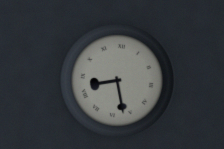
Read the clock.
8:27
